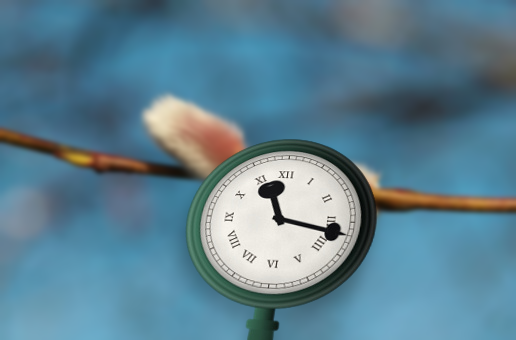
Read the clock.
11:17
